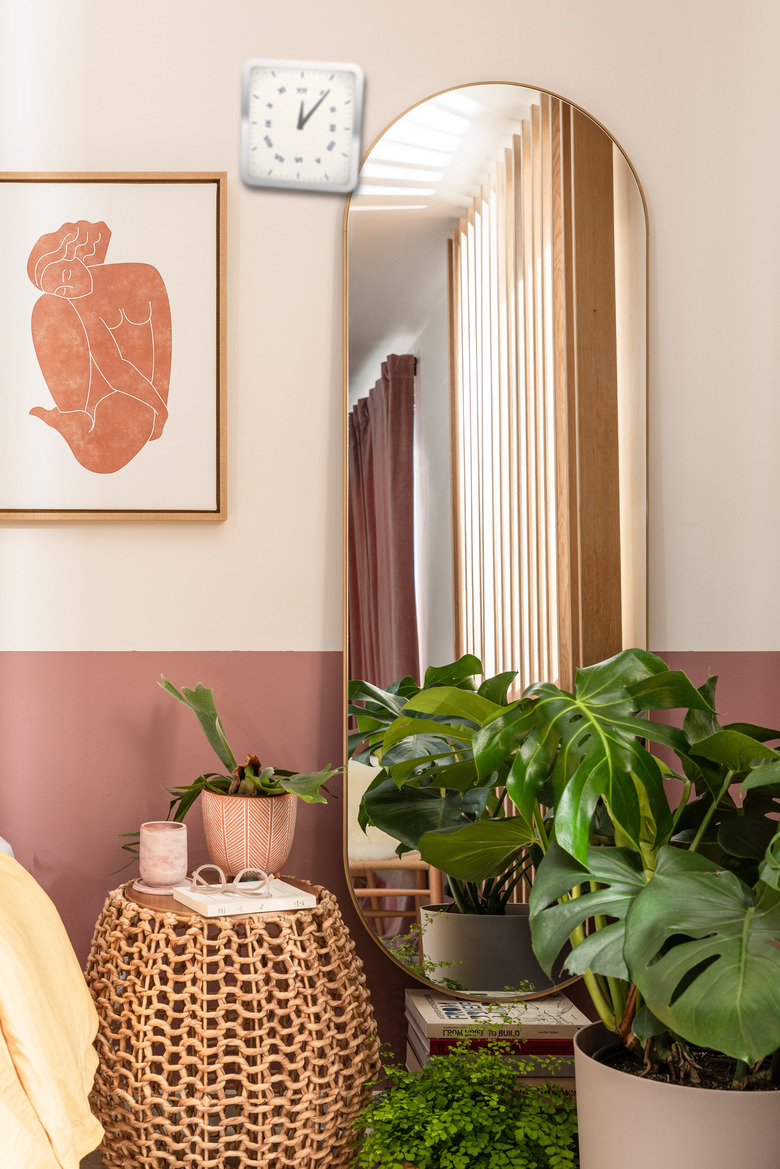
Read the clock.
12:06
